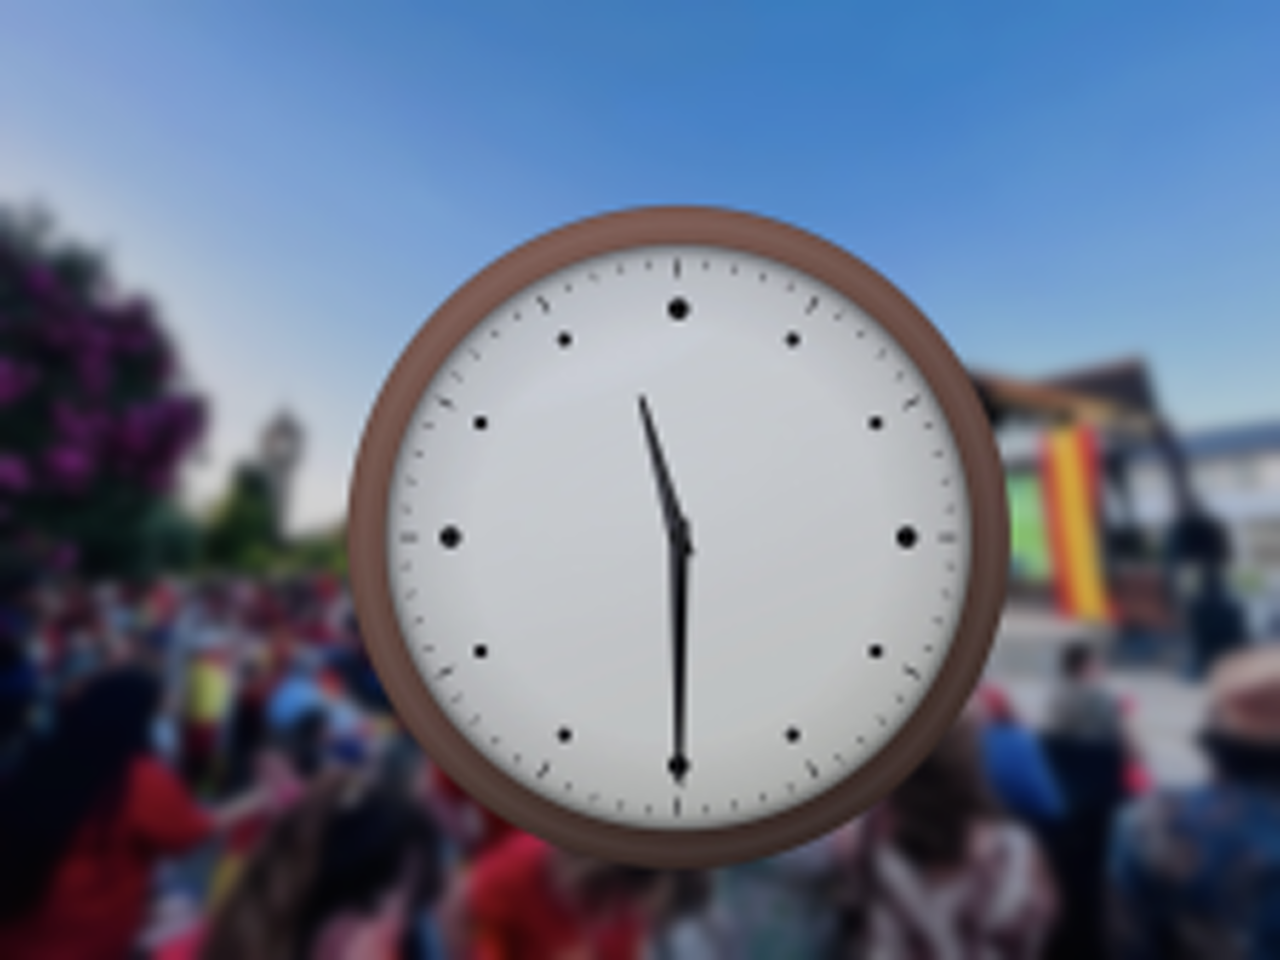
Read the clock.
11:30
